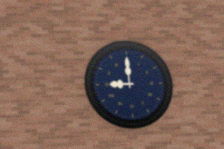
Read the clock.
9:00
